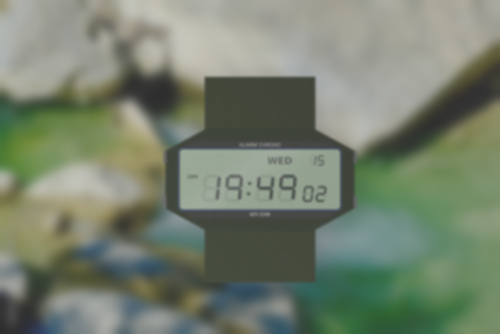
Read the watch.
19:49:02
